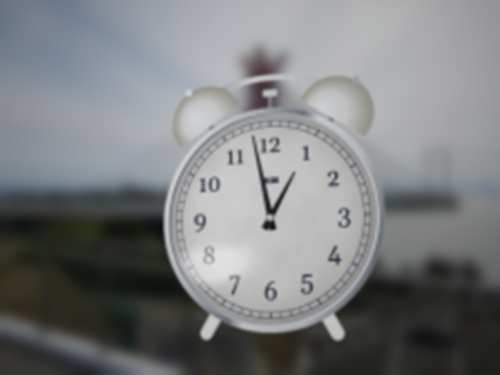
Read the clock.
12:58
